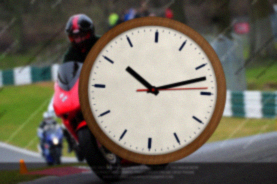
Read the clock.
10:12:14
